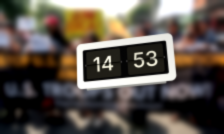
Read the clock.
14:53
